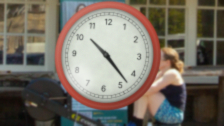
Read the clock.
10:23
